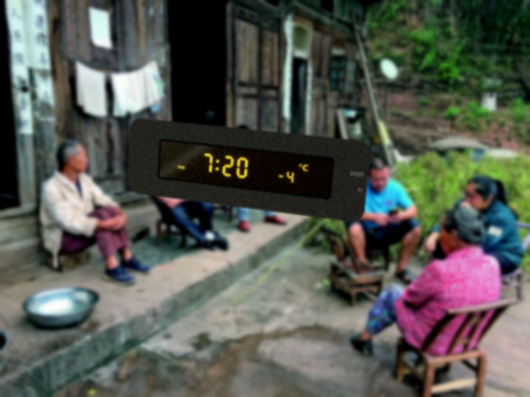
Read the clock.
7:20
